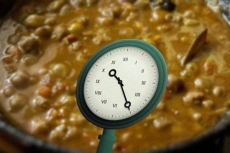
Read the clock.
10:25
